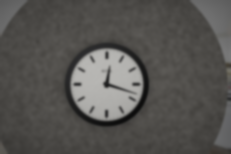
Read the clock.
12:18
